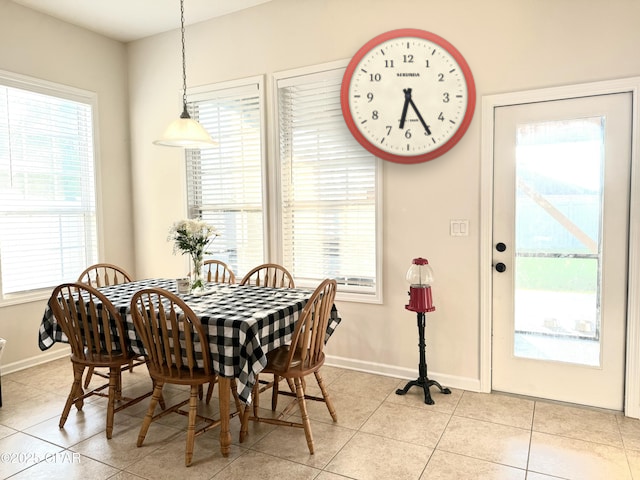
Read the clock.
6:25
